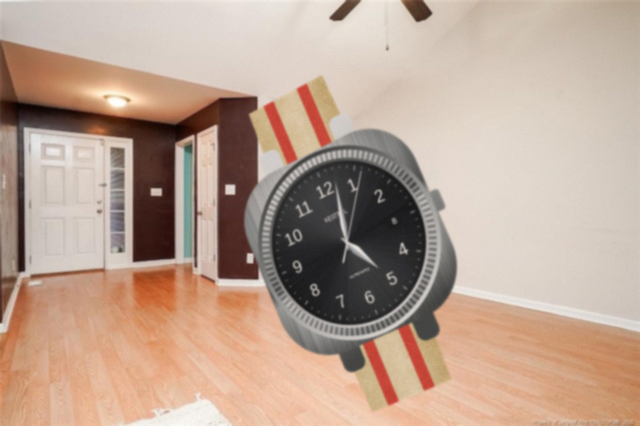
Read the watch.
5:02:06
